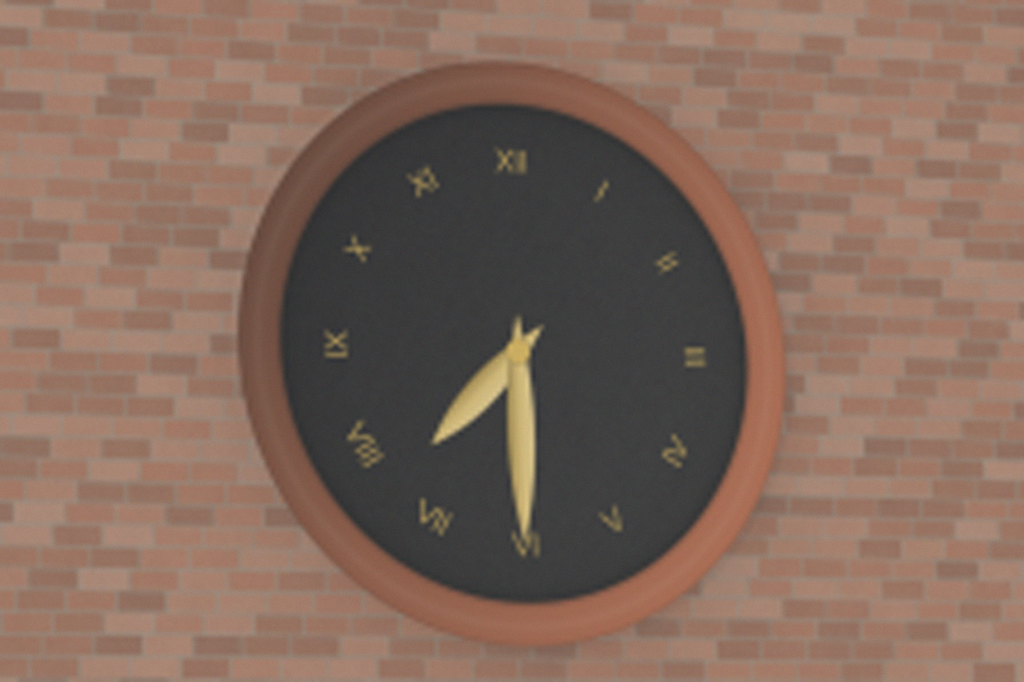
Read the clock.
7:30
